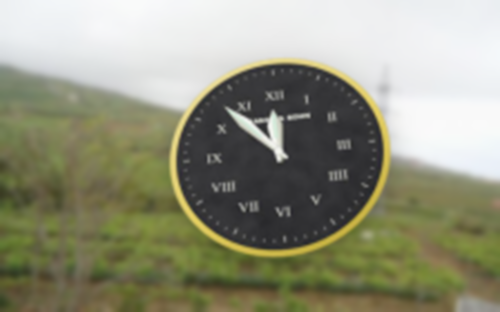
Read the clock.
11:53
